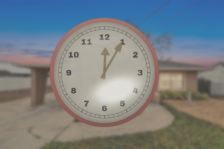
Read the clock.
12:05
